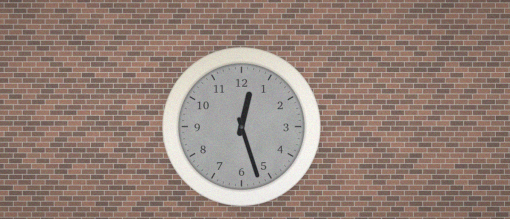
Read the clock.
12:27
